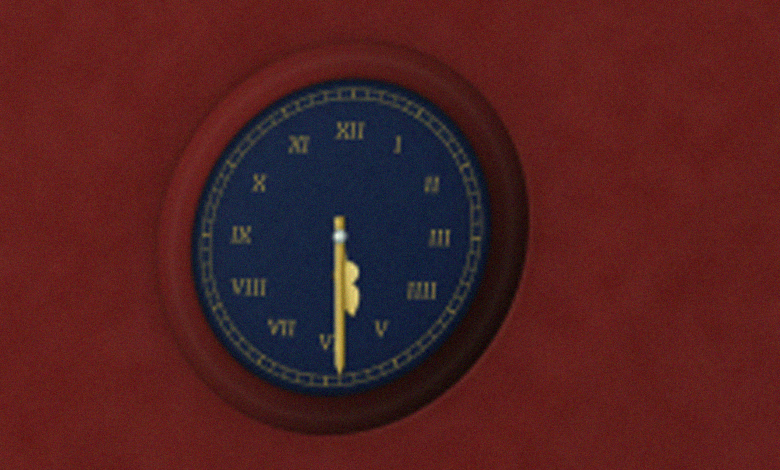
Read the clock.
5:29
